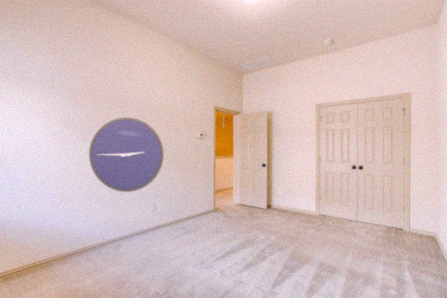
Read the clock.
2:45
